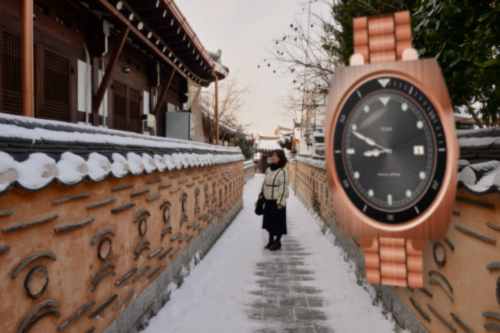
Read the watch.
8:49
